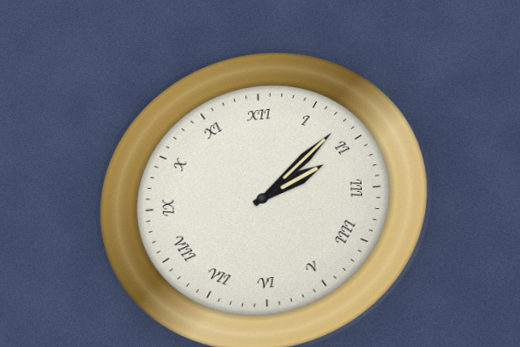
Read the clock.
2:08
